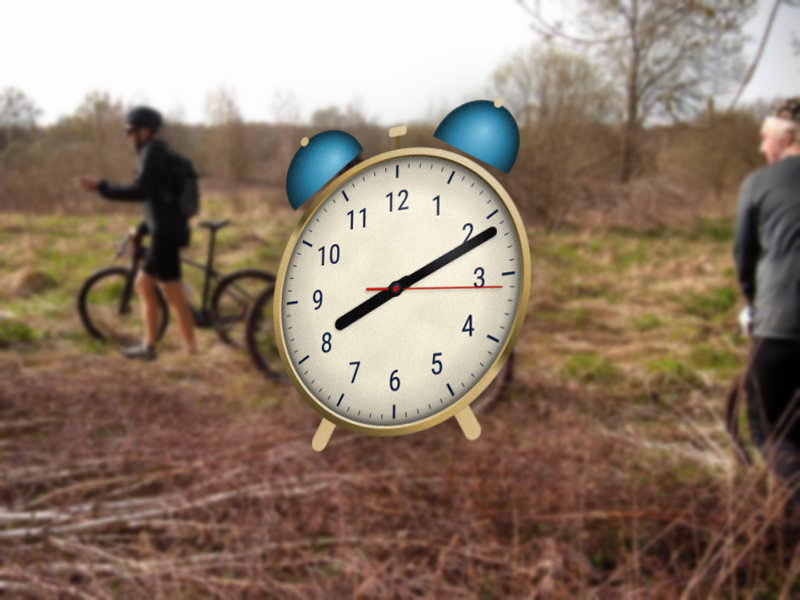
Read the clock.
8:11:16
